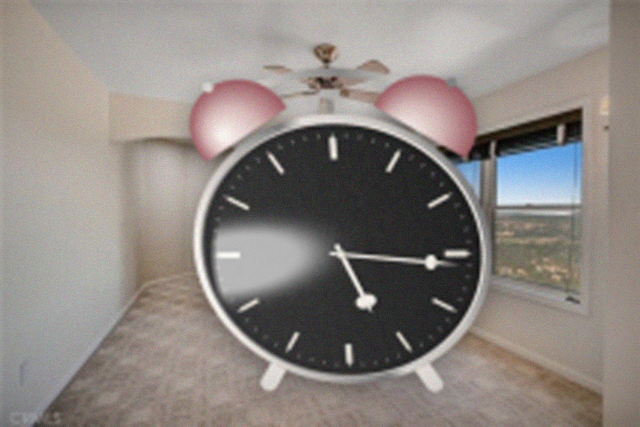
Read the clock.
5:16
